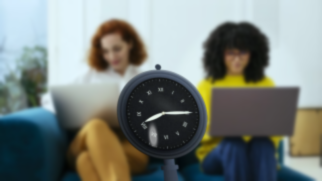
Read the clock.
8:15
